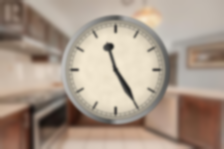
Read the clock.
11:25
